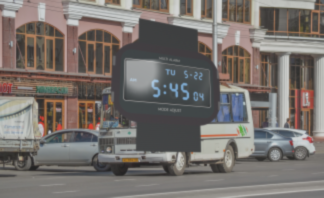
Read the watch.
5:45
